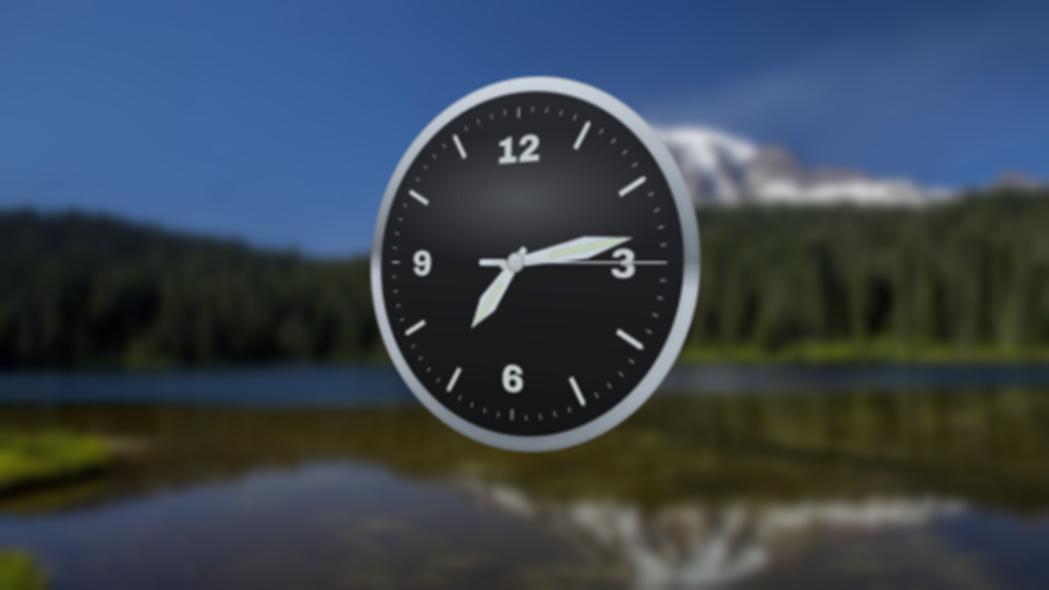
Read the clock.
7:13:15
